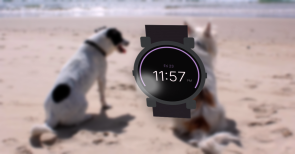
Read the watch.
11:57
